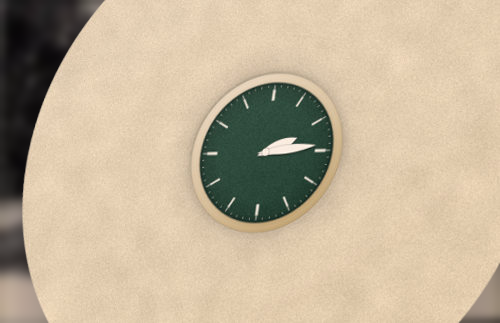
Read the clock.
2:14
